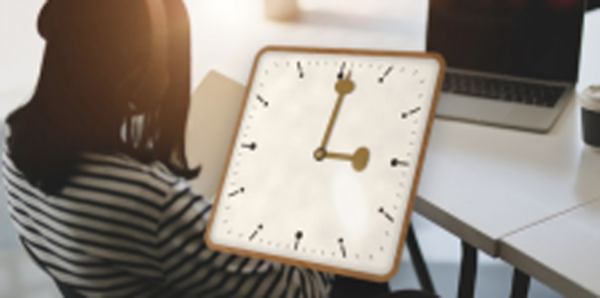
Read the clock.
3:01
